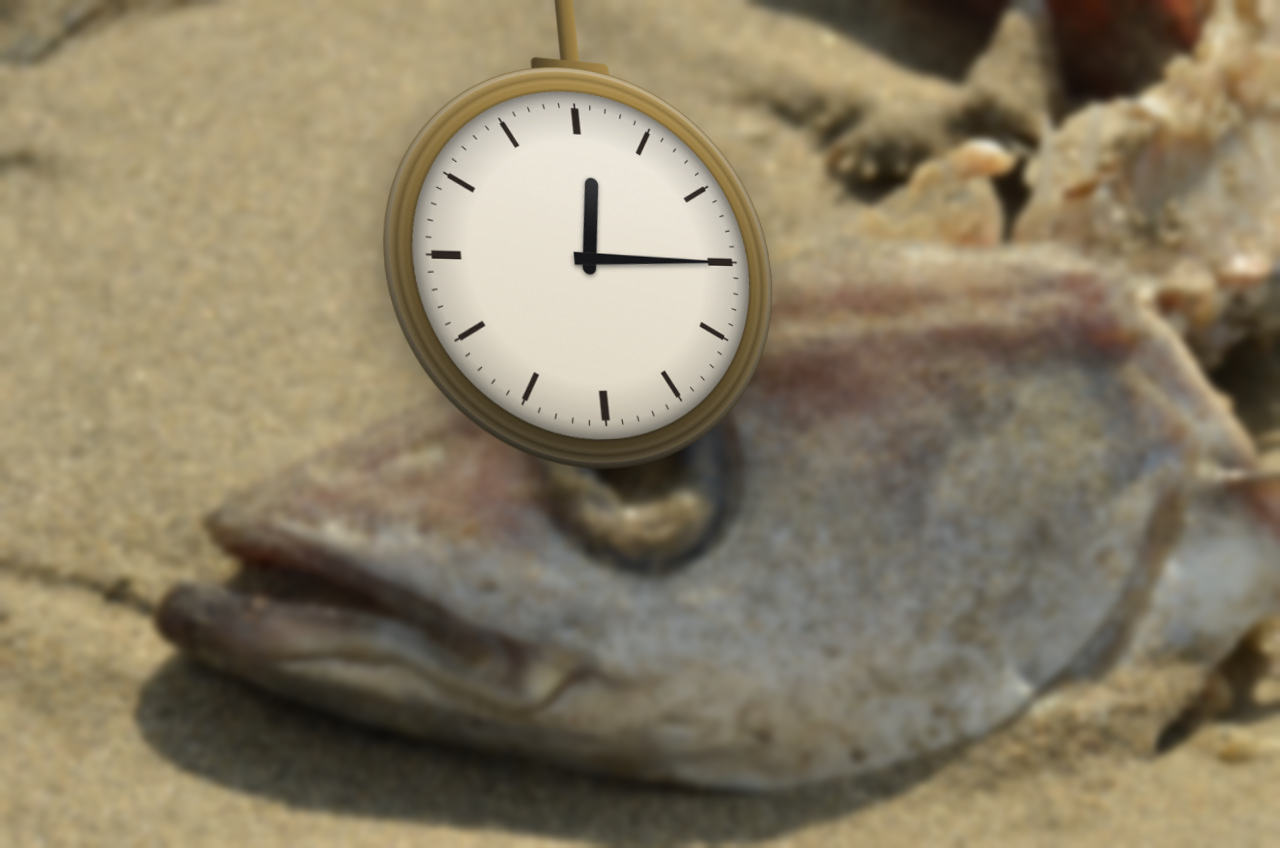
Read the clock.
12:15
